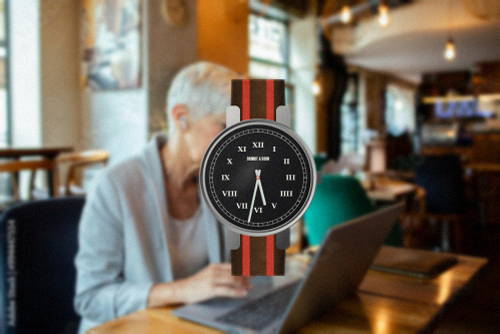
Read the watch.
5:32
